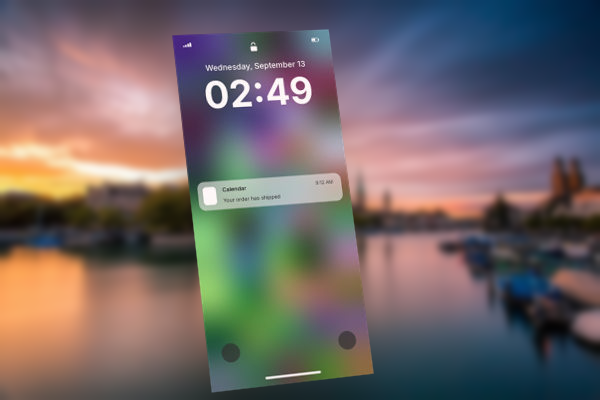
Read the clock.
2:49
